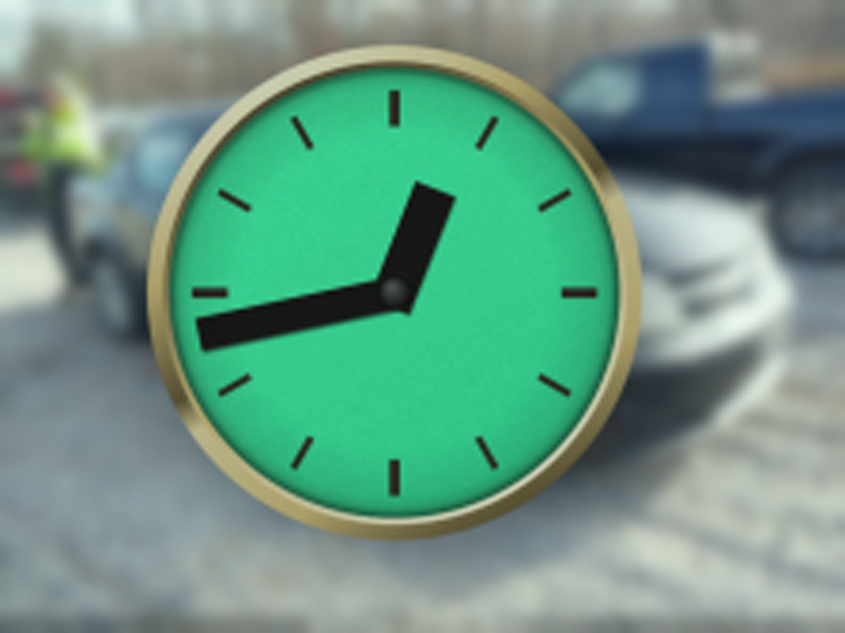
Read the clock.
12:43
